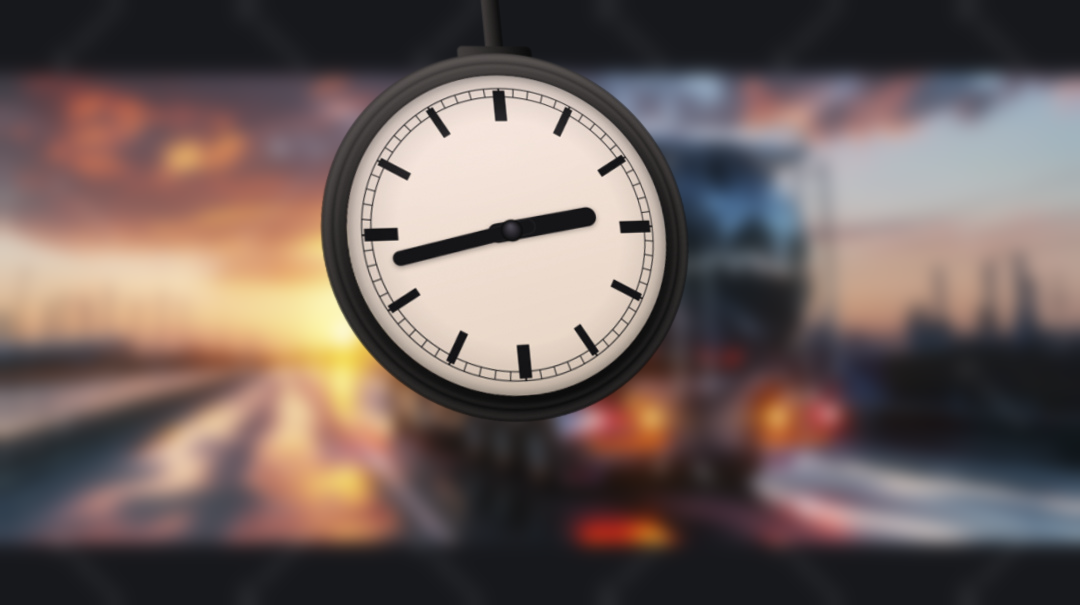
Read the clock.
2:43
